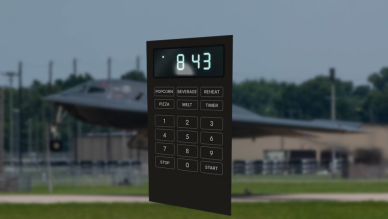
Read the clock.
8:43
